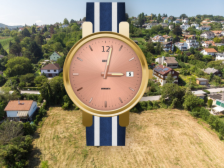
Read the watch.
3:02
